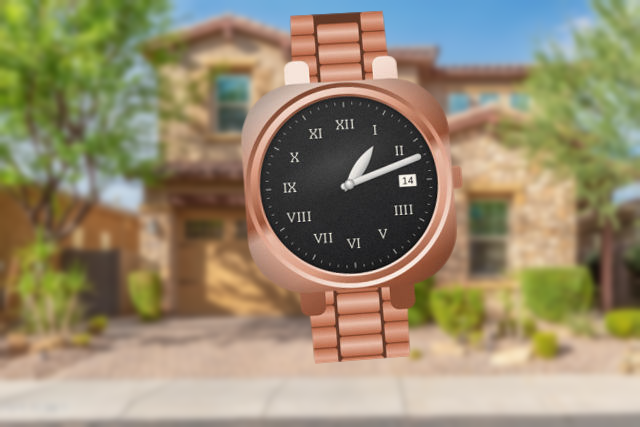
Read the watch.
1:12
